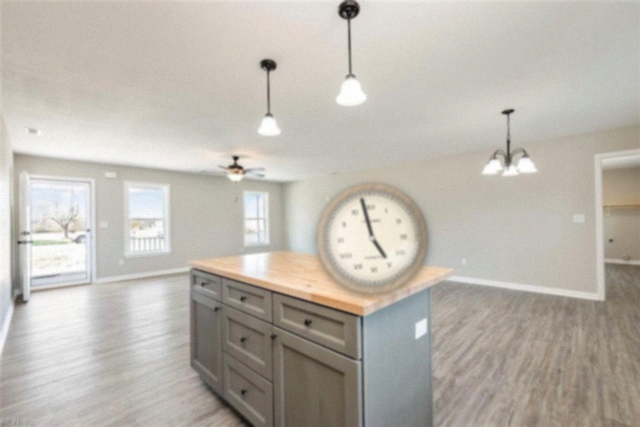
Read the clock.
4:58
